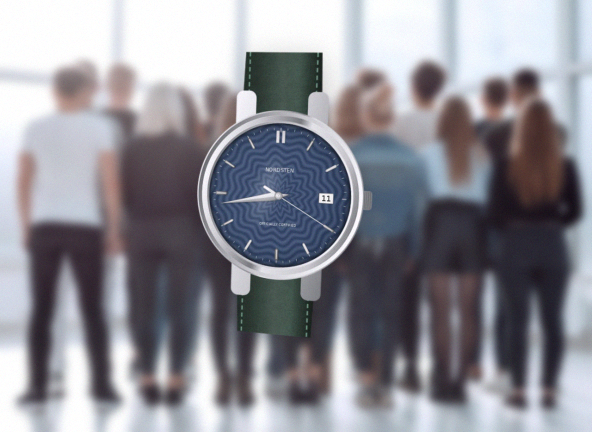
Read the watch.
8:43:20
